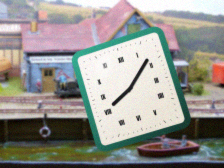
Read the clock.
8:08
